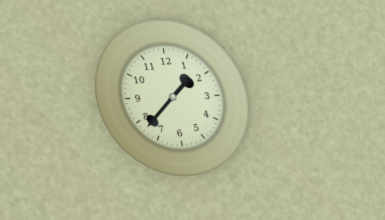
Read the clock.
1:38
